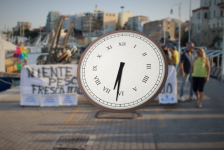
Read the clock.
6:31
